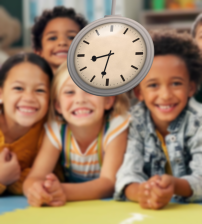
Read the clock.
8:32
